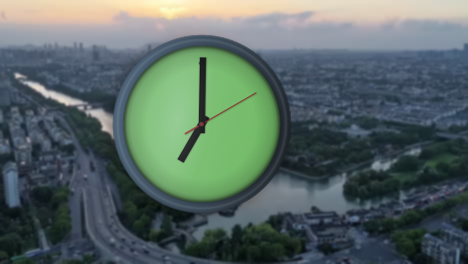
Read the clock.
7:00:10
